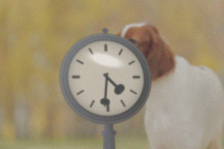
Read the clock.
4:31
